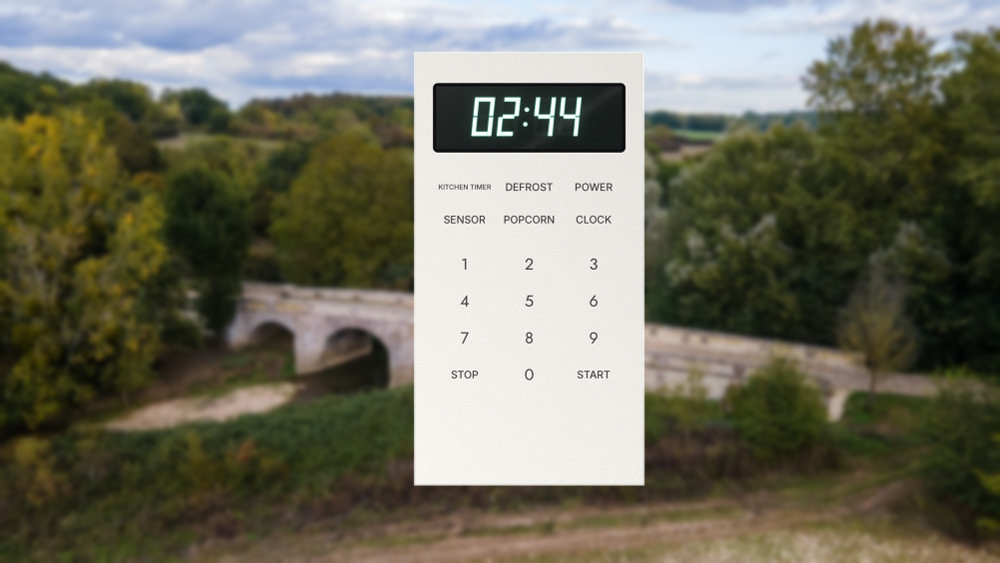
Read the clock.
2:44
